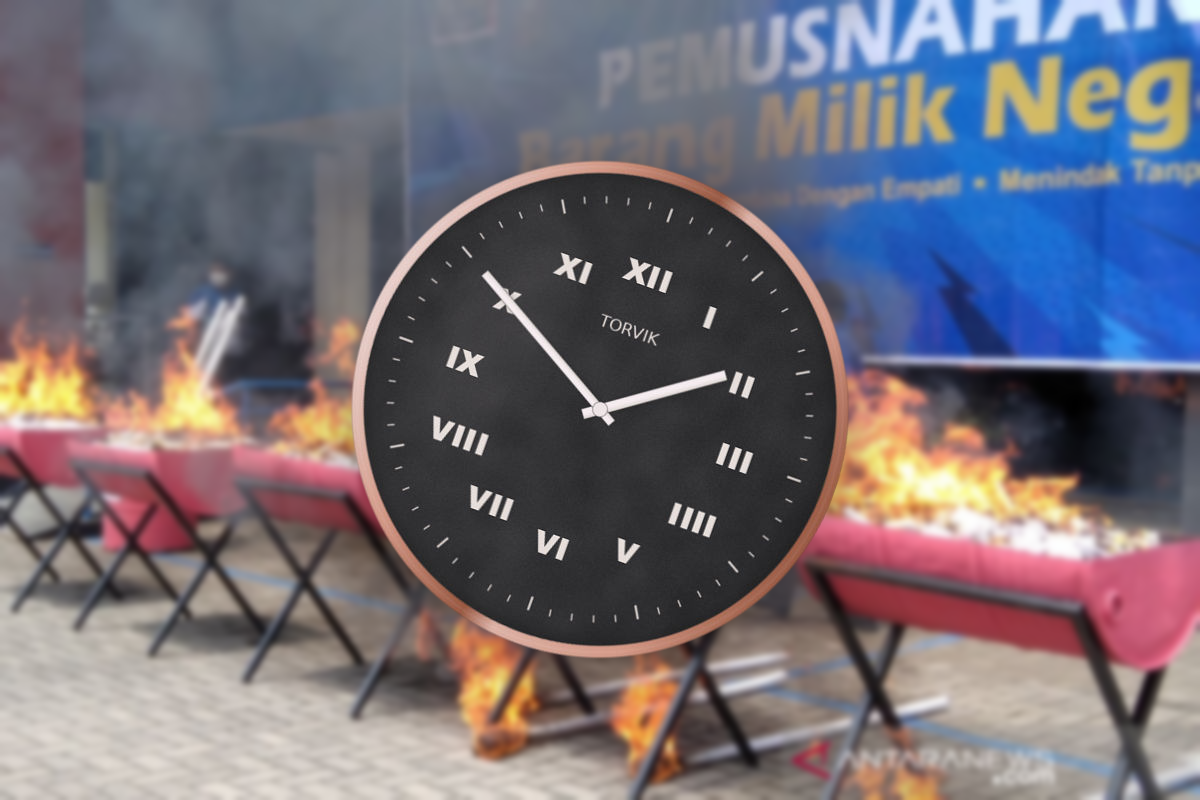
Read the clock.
1:50
